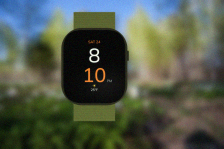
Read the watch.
8:10
